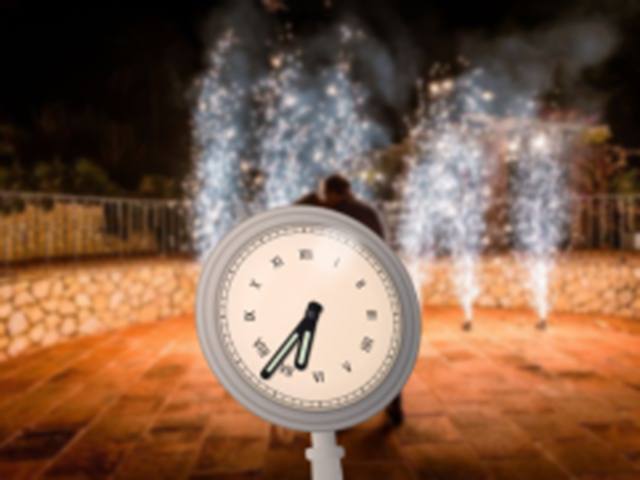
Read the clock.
6:37
